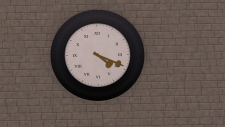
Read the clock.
4:19
